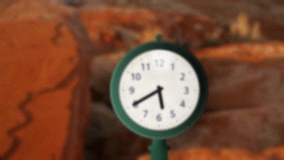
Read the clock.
5:40
